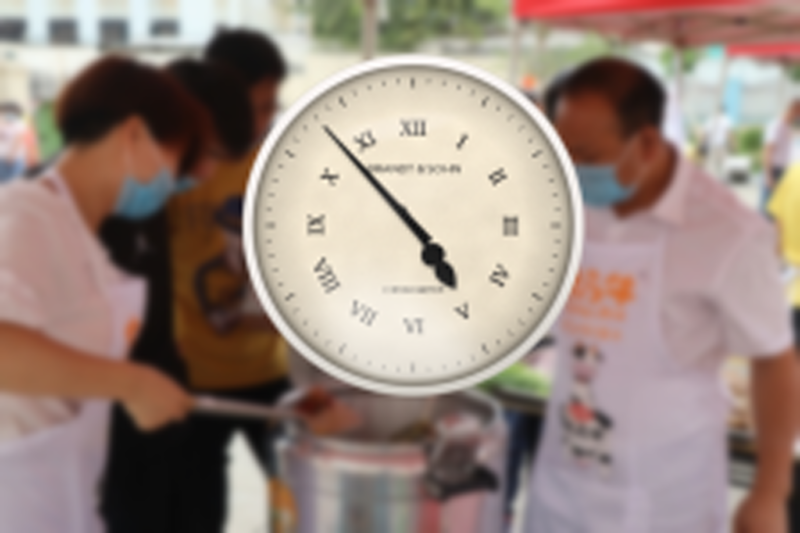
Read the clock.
4:53
